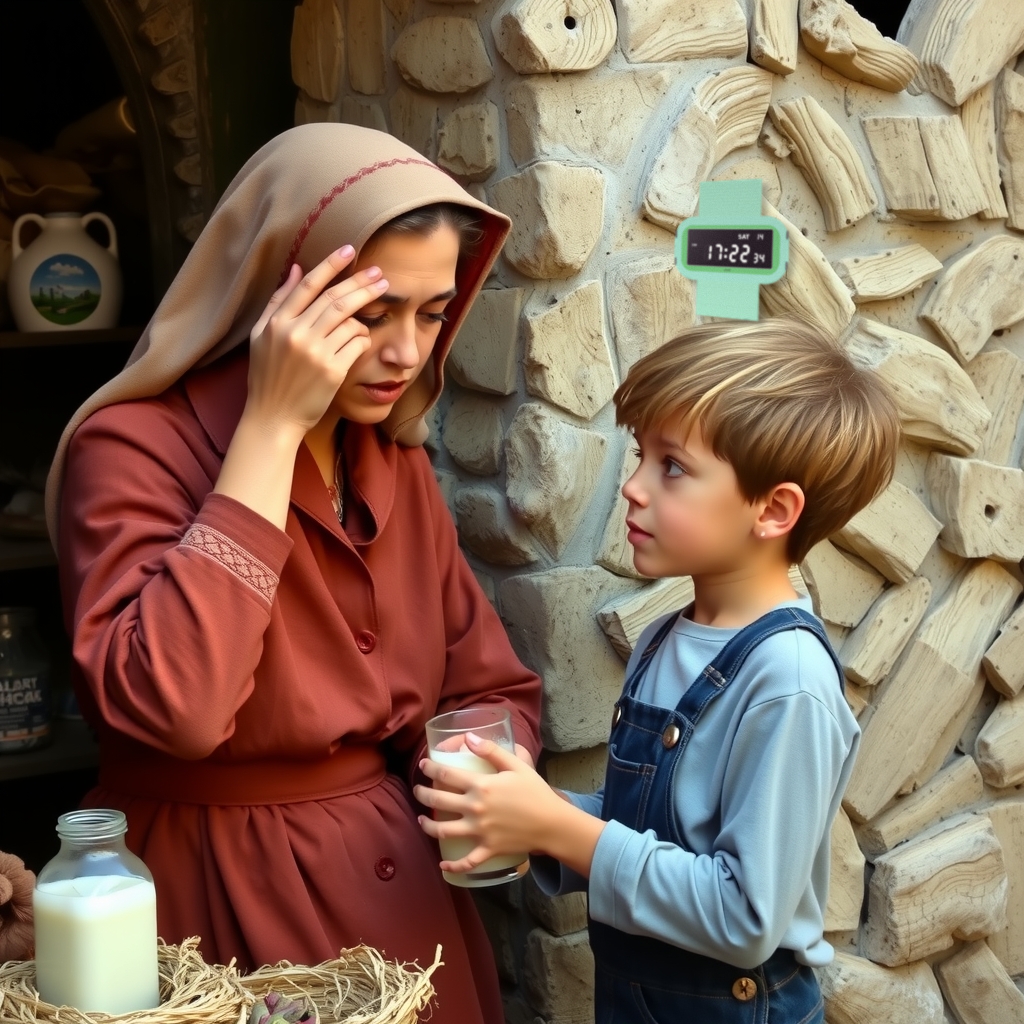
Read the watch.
17:22
